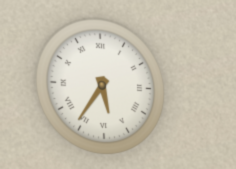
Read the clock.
5:36
